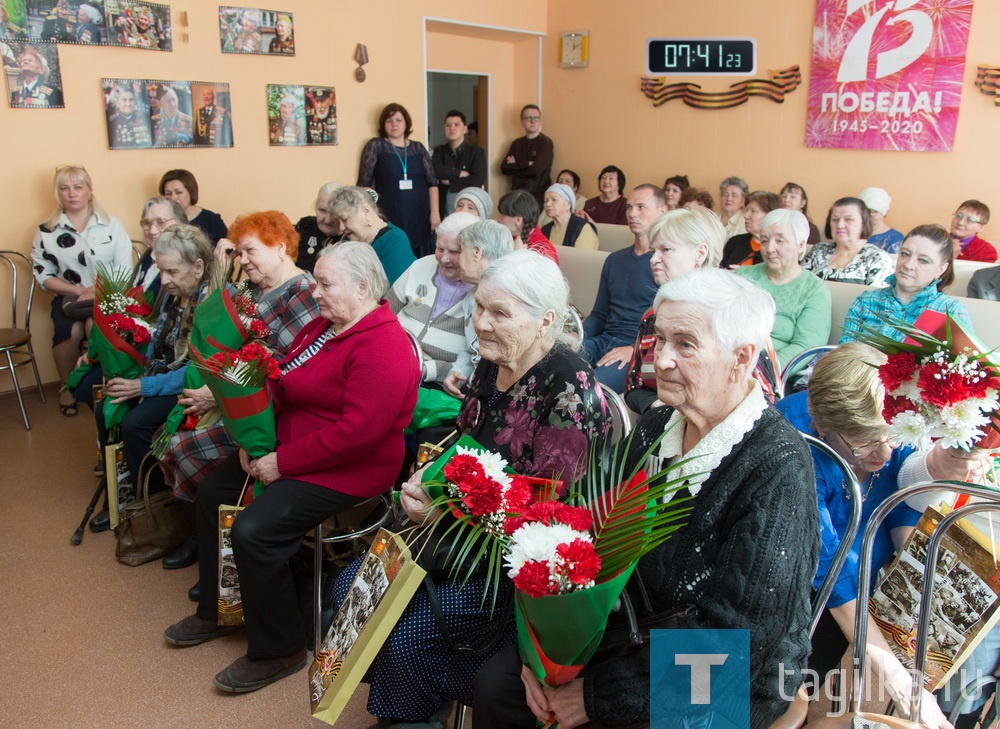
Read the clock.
7:41:23
